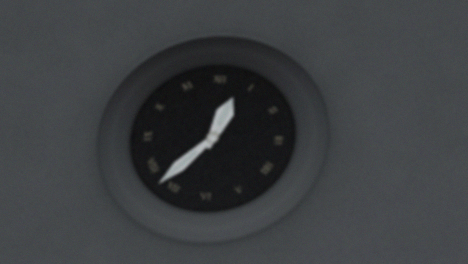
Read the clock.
12:37
